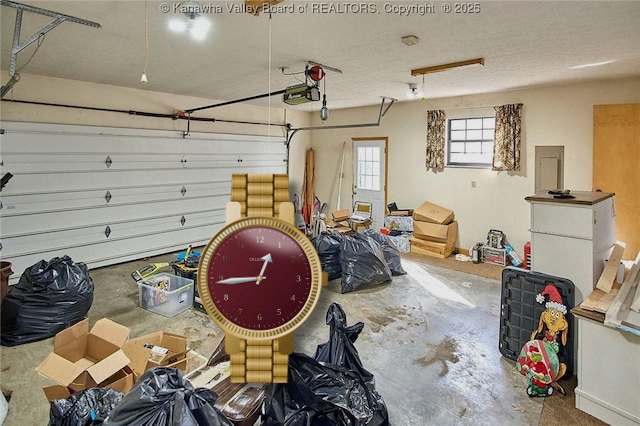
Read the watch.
12:44
